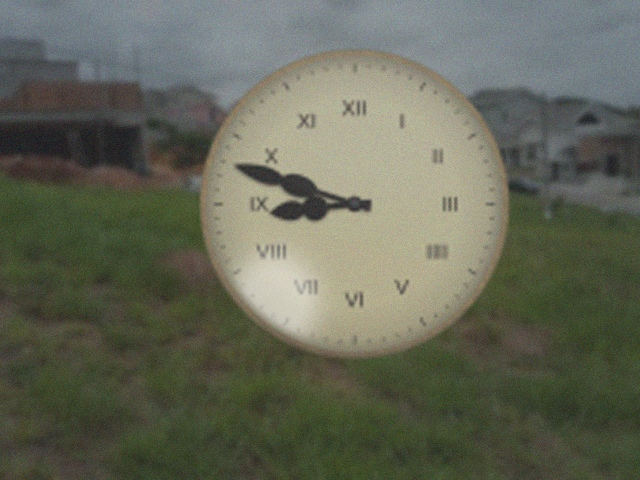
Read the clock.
8:48
